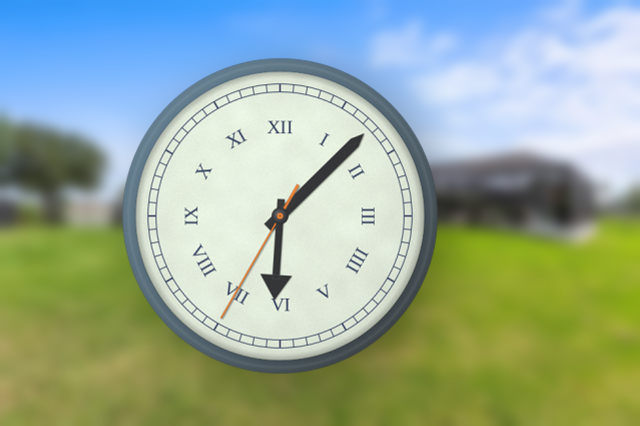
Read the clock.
6:07:35
